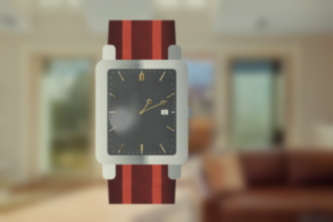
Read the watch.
1:11
